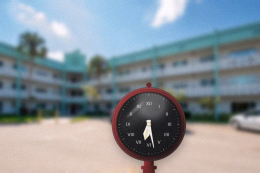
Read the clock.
6:28
